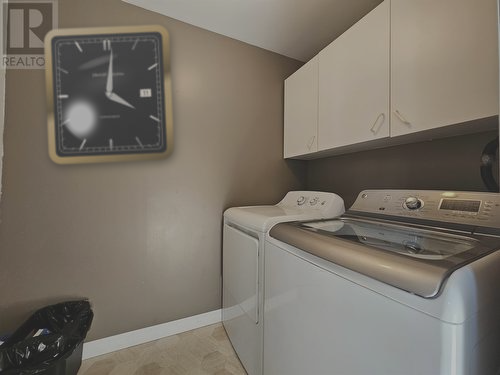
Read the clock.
4:01
